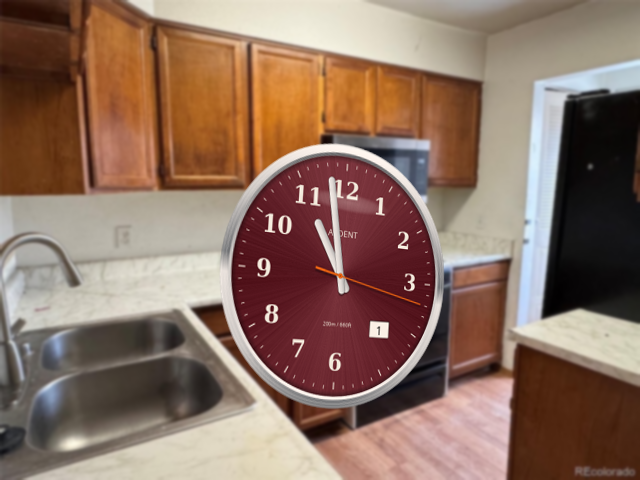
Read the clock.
10:58:17
